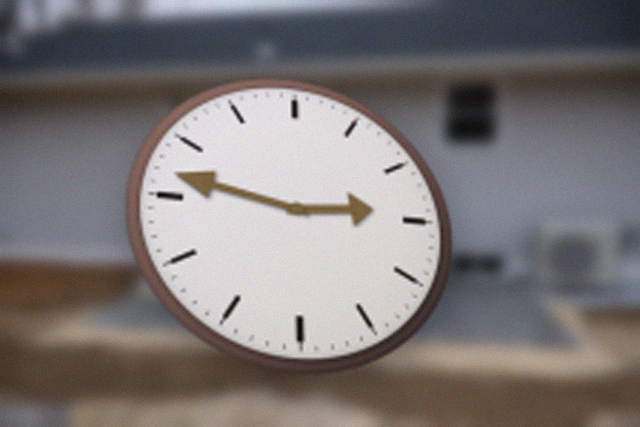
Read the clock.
2:47
